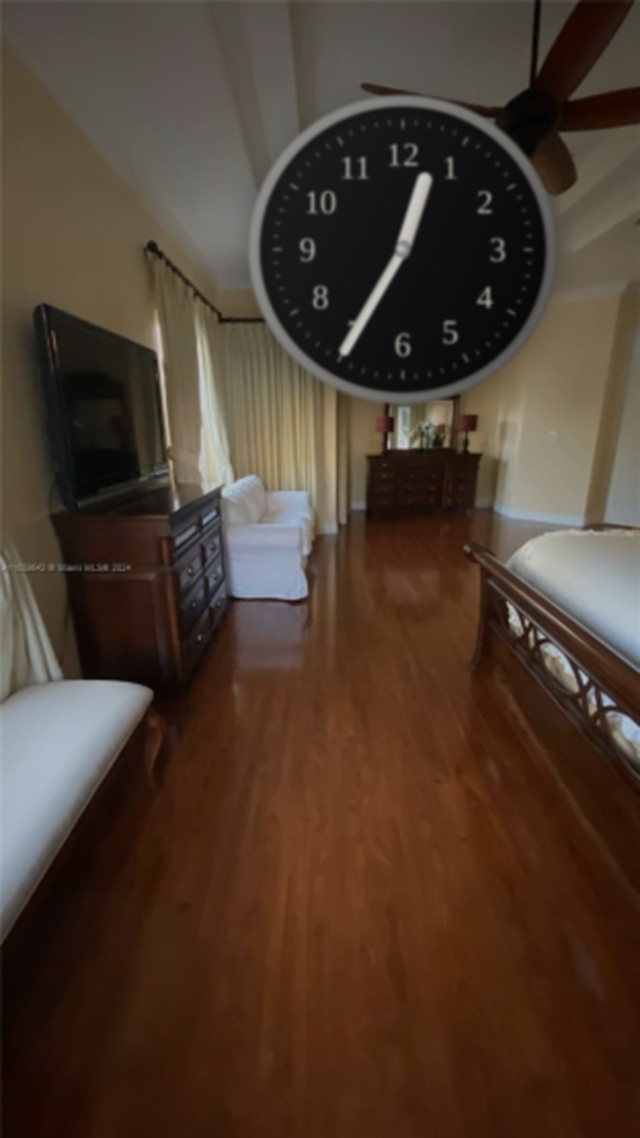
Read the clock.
12:35
